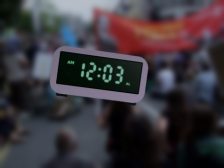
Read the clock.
12:03
